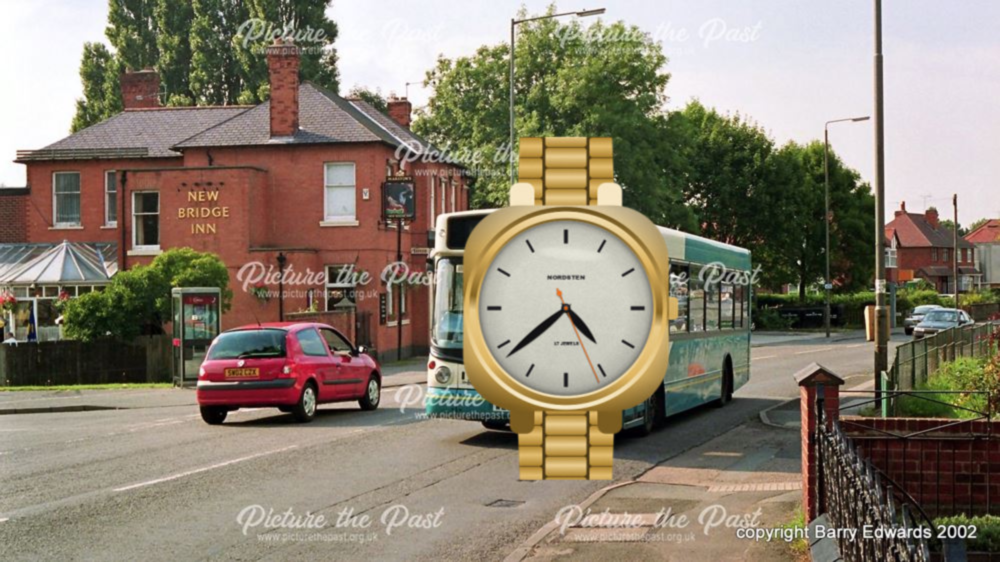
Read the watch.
4:38:26
